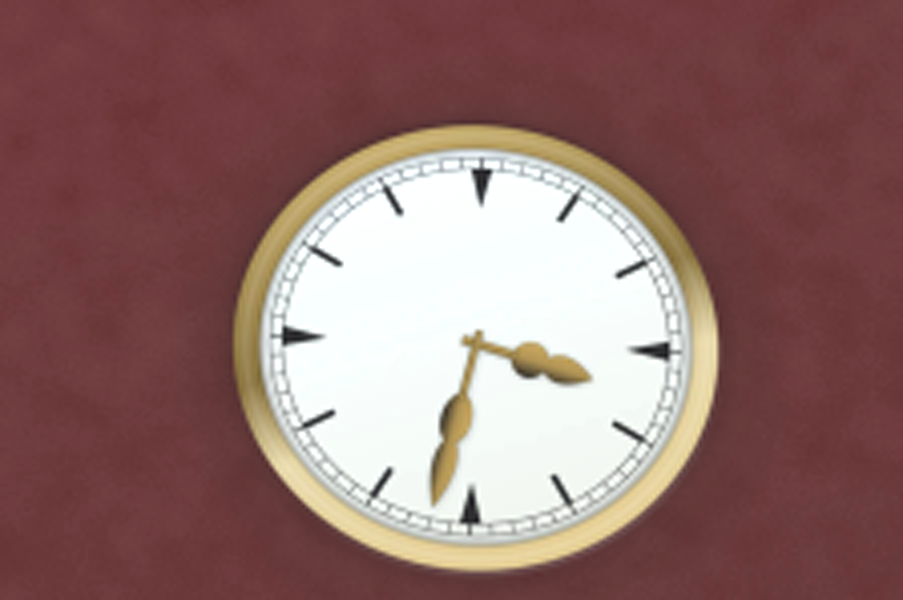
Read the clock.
3:32
